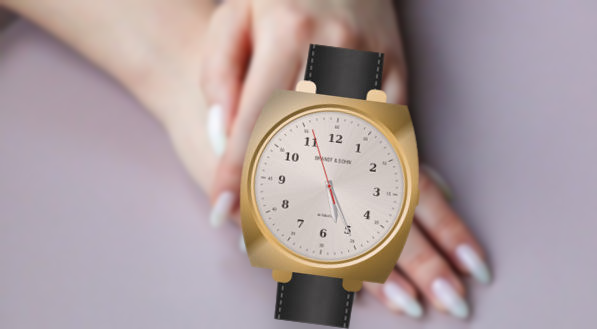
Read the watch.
5:24:56
